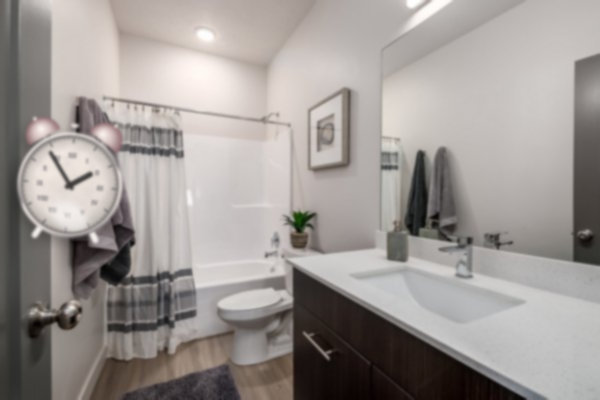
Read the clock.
1:54
